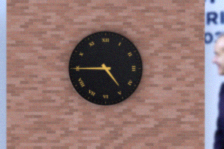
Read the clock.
4:45
